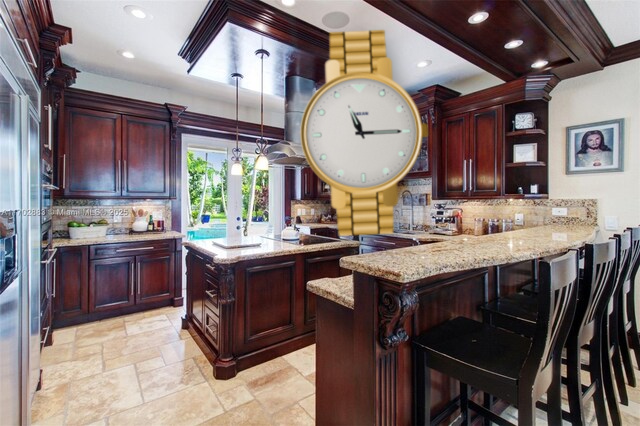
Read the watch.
11:15
